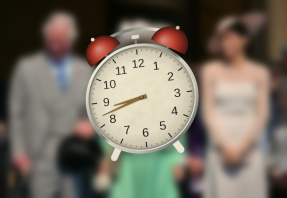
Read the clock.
8:42
